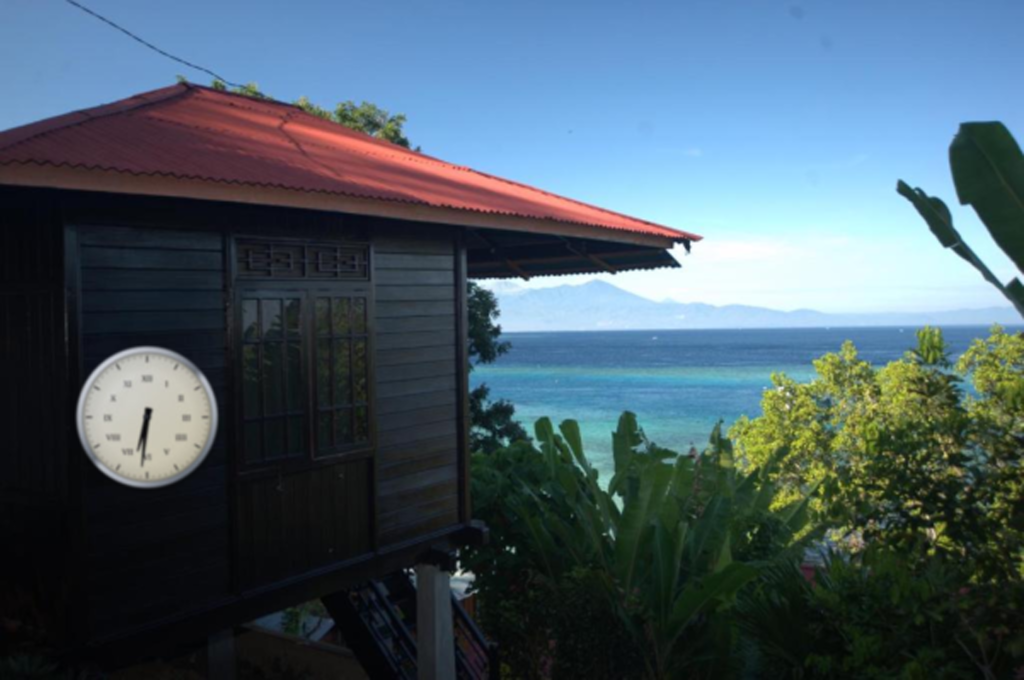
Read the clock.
6:31
